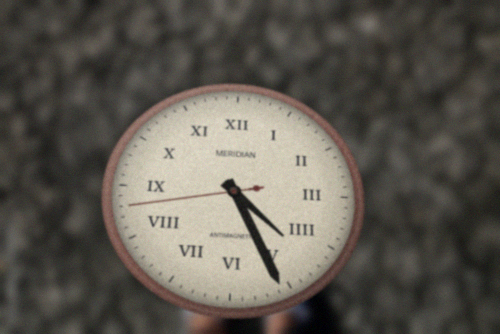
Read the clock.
4:25:43
